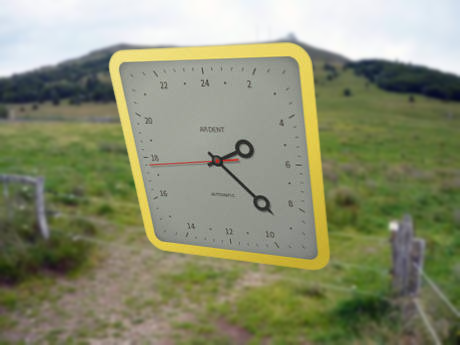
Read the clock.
4:22:44
